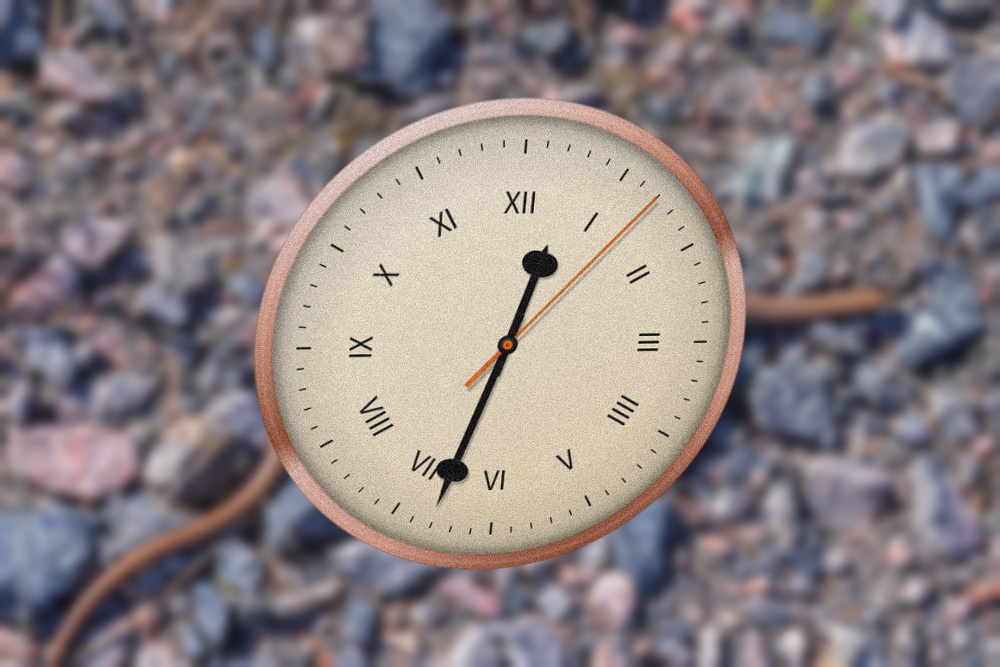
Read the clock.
12:33:07
